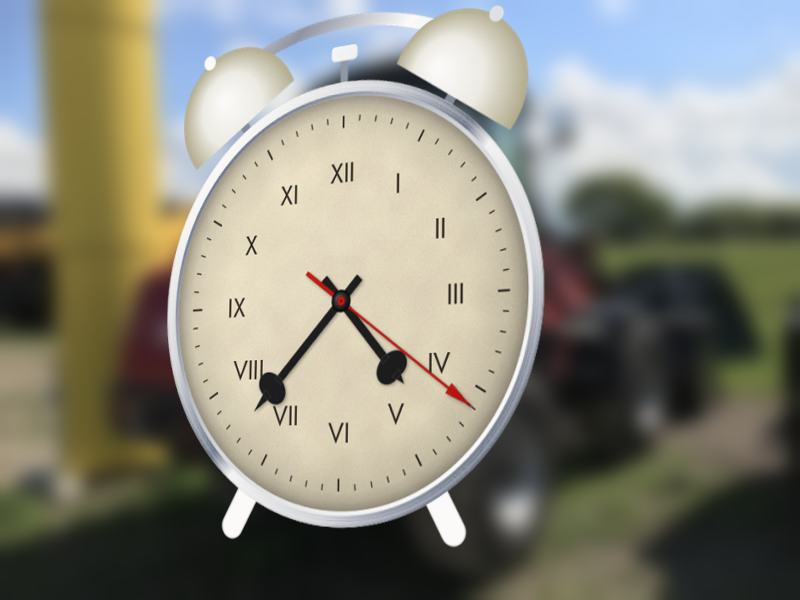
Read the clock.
4:37:21
